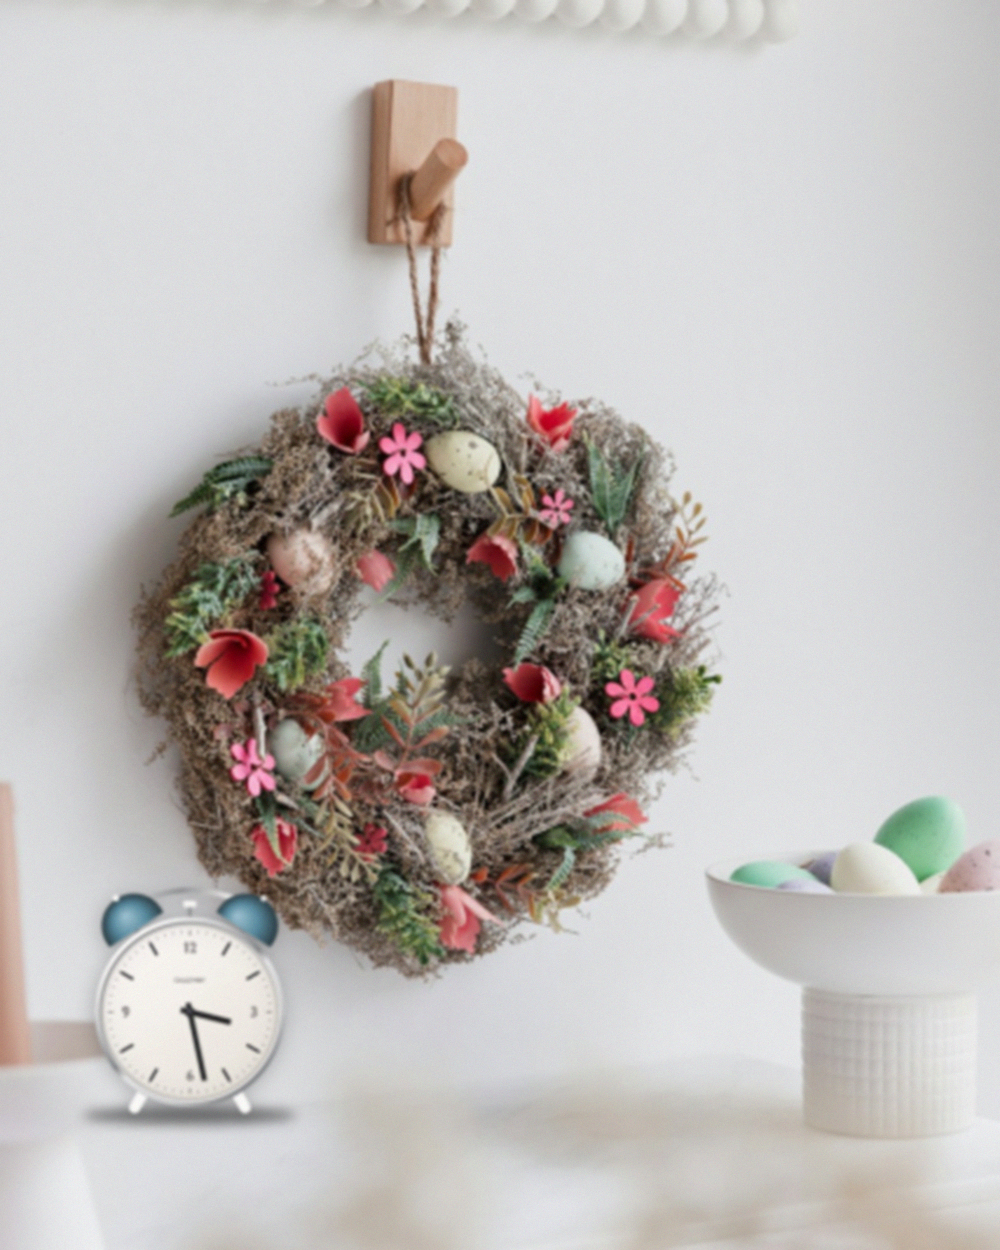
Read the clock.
3:28
